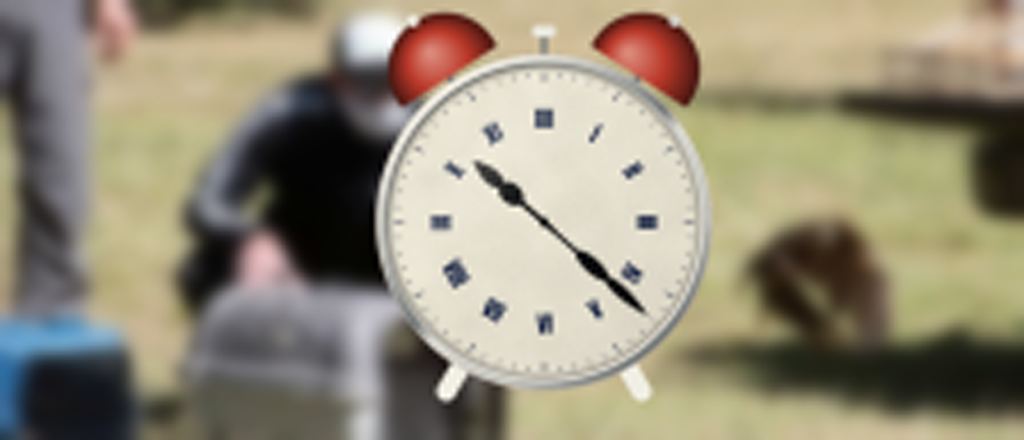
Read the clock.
10:22
